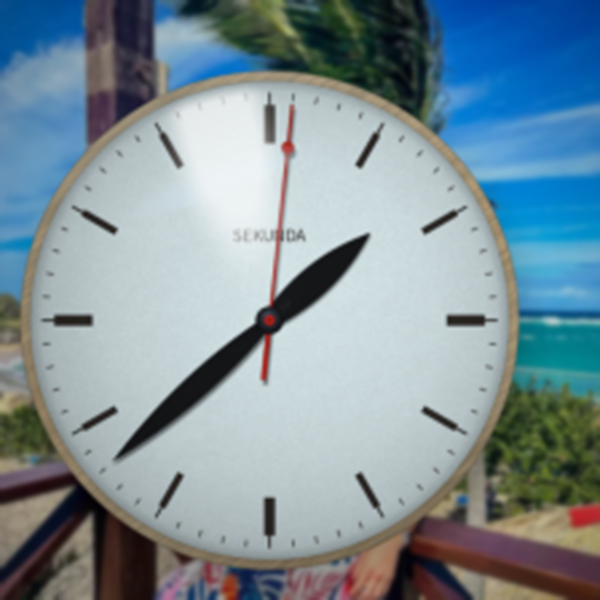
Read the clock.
1:38:01
